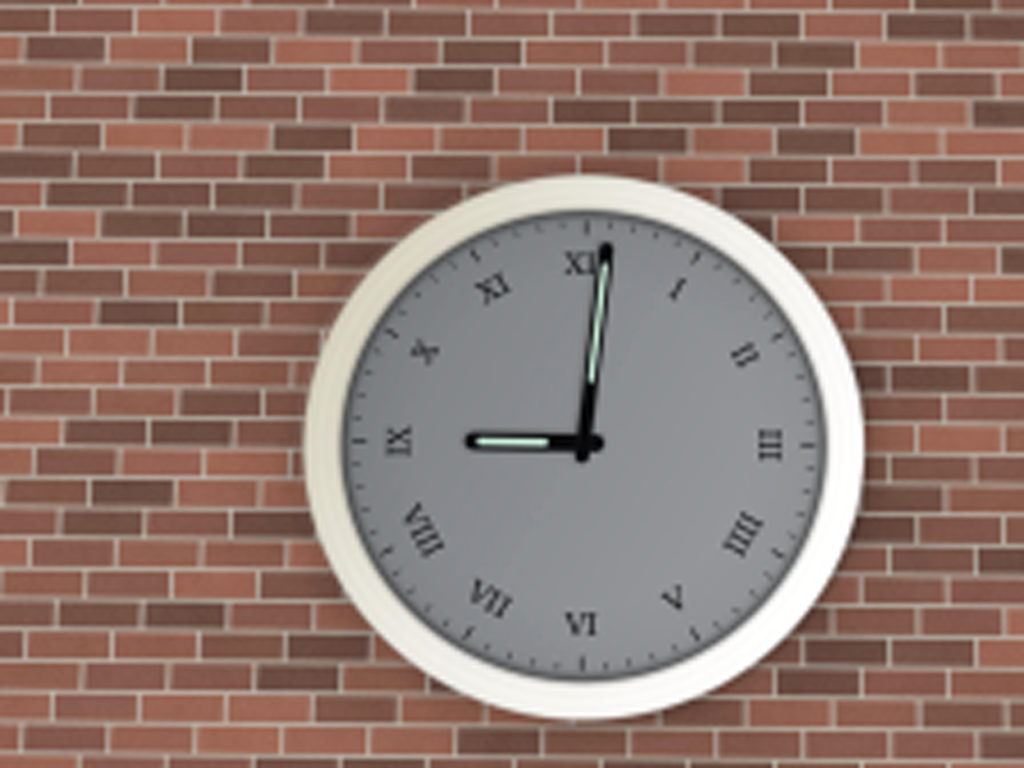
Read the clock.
9:01
